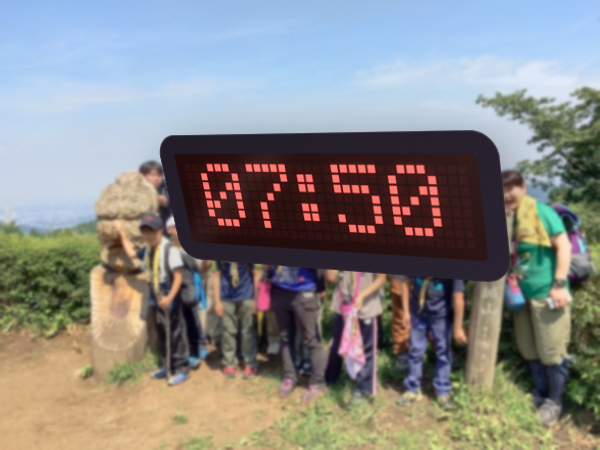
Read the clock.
7:50
